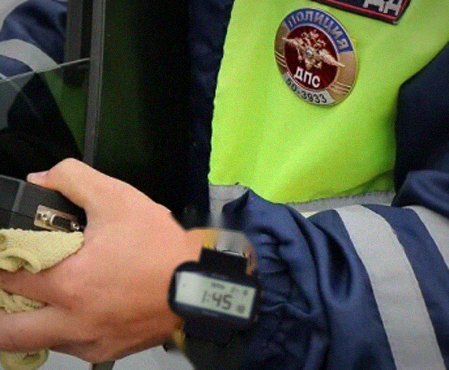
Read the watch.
1:45
